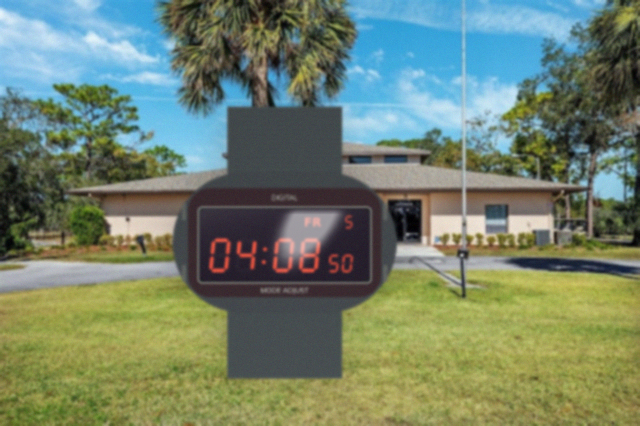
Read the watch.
4:08:50
